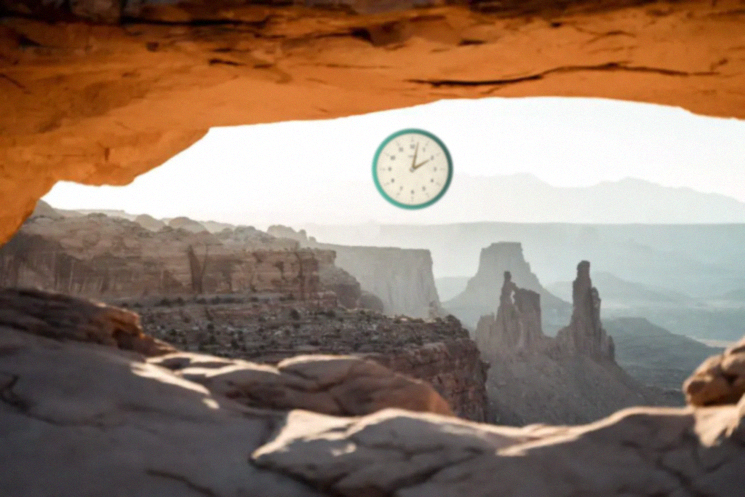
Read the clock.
2:02
